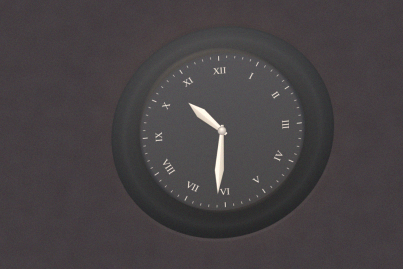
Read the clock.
10:31
